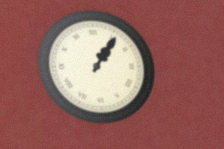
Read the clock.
1:06
